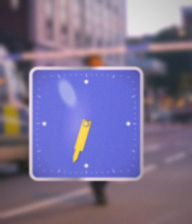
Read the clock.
6:33
